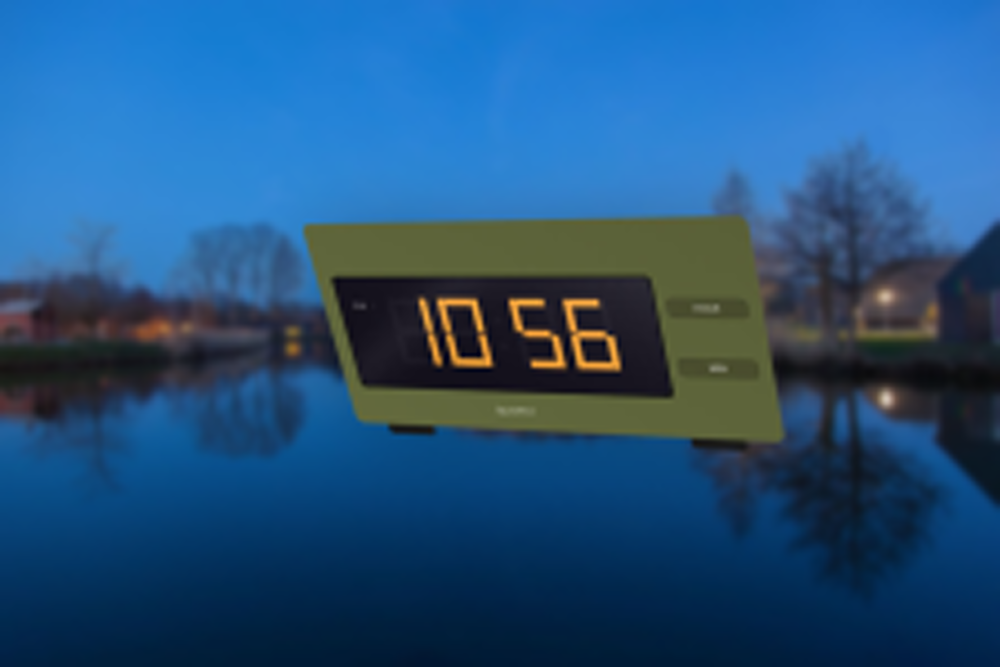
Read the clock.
10:56
